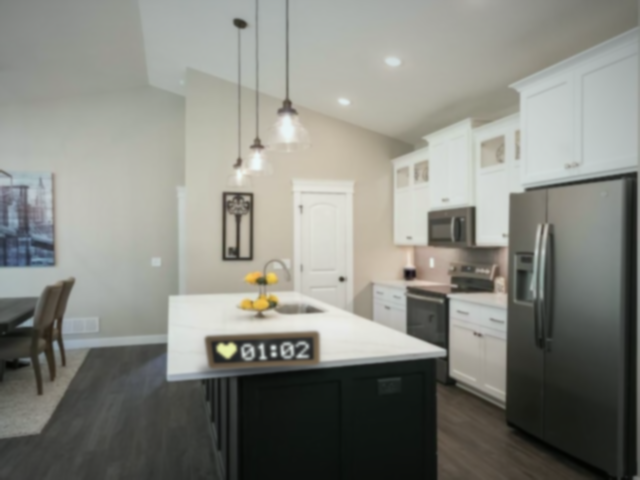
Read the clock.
1:02
